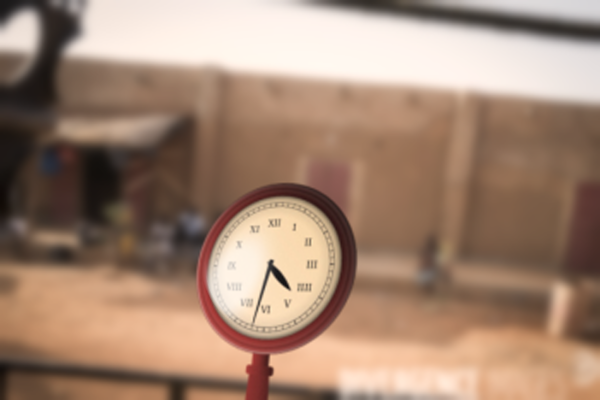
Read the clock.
4:32
